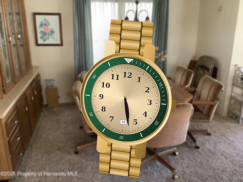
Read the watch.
5:28
